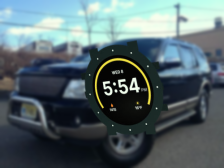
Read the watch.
5:54
